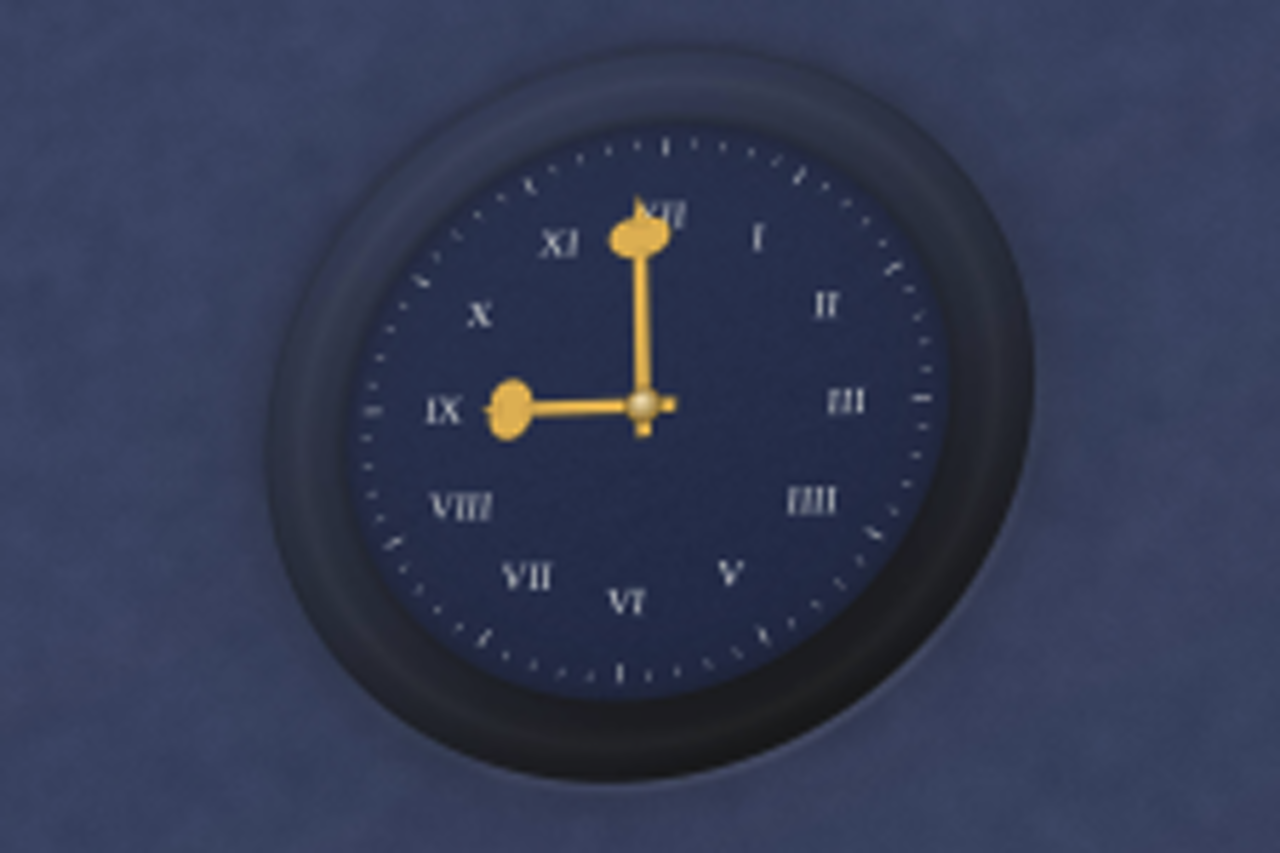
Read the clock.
8:59
